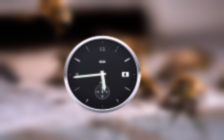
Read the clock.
5:44
